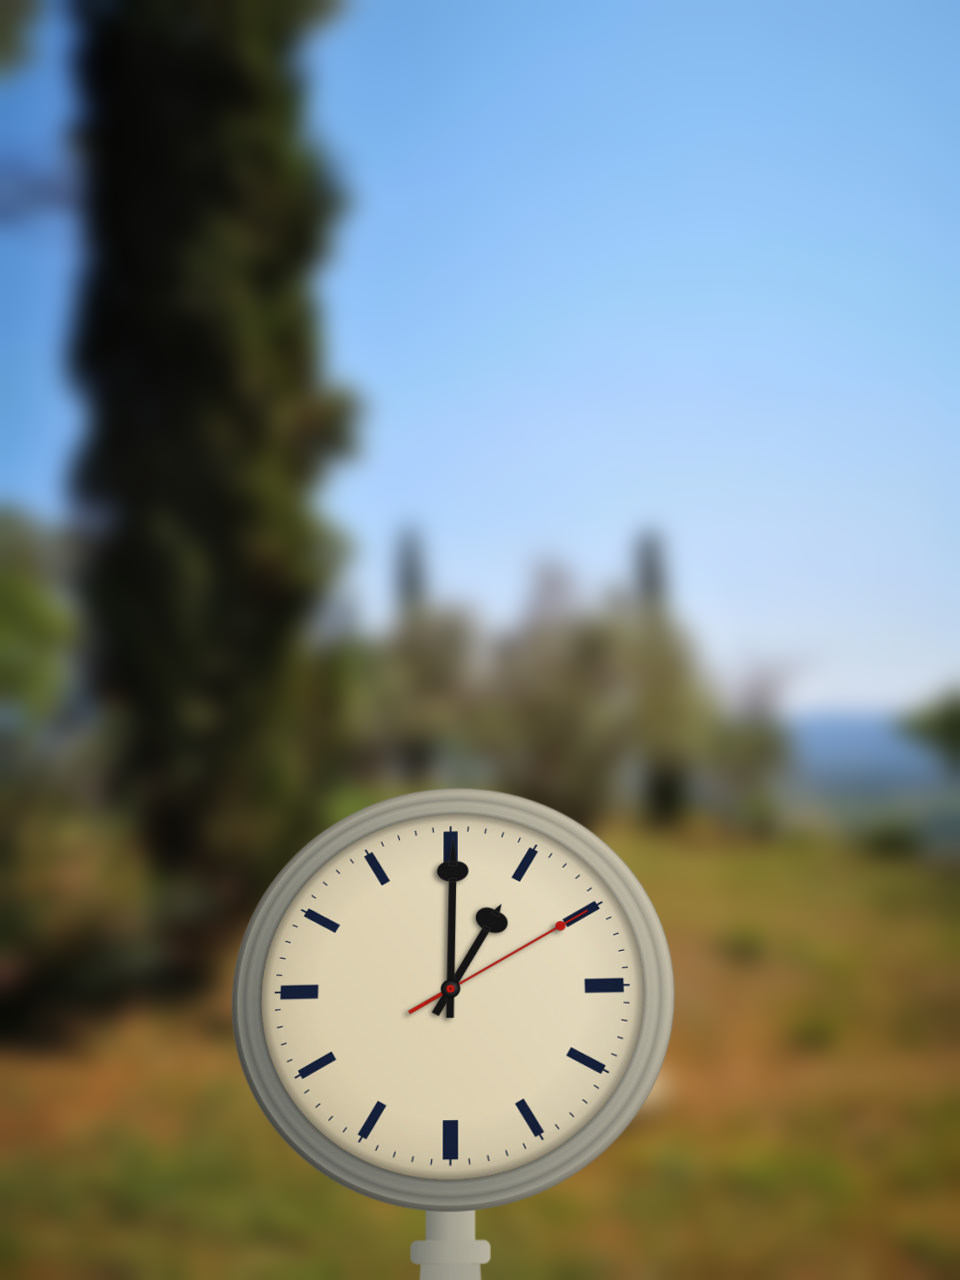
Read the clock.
1:00:10
